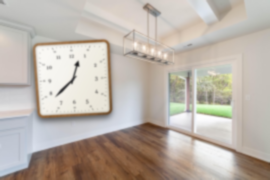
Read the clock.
12:38
